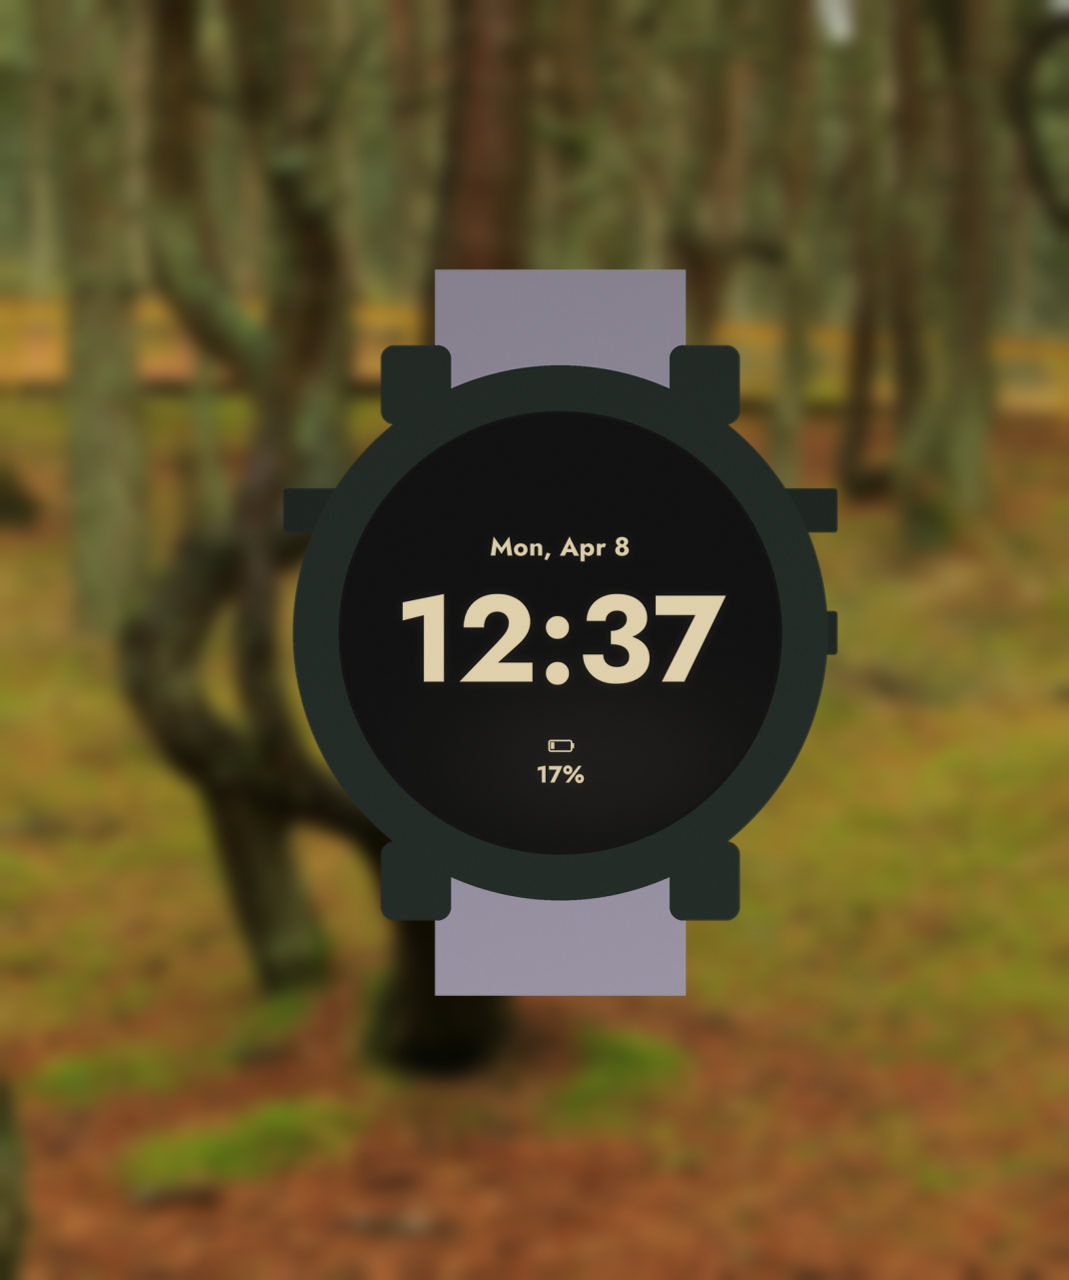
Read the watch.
12:37
